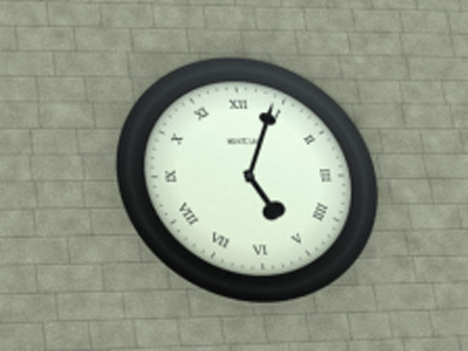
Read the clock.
5:04
